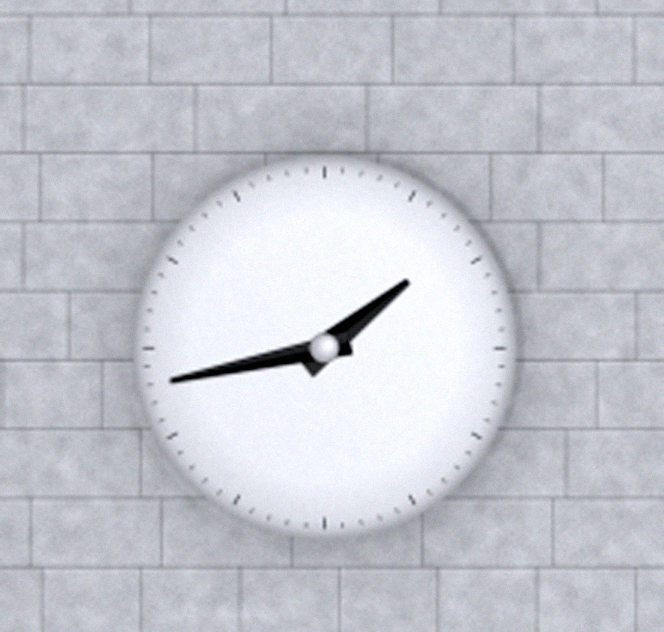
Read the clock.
1:43
